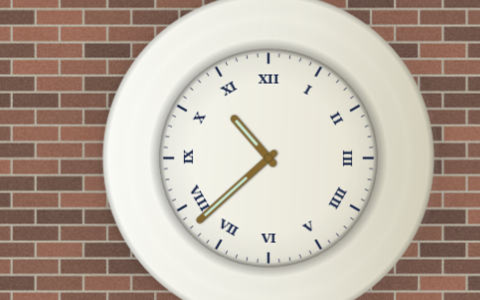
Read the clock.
10:38
